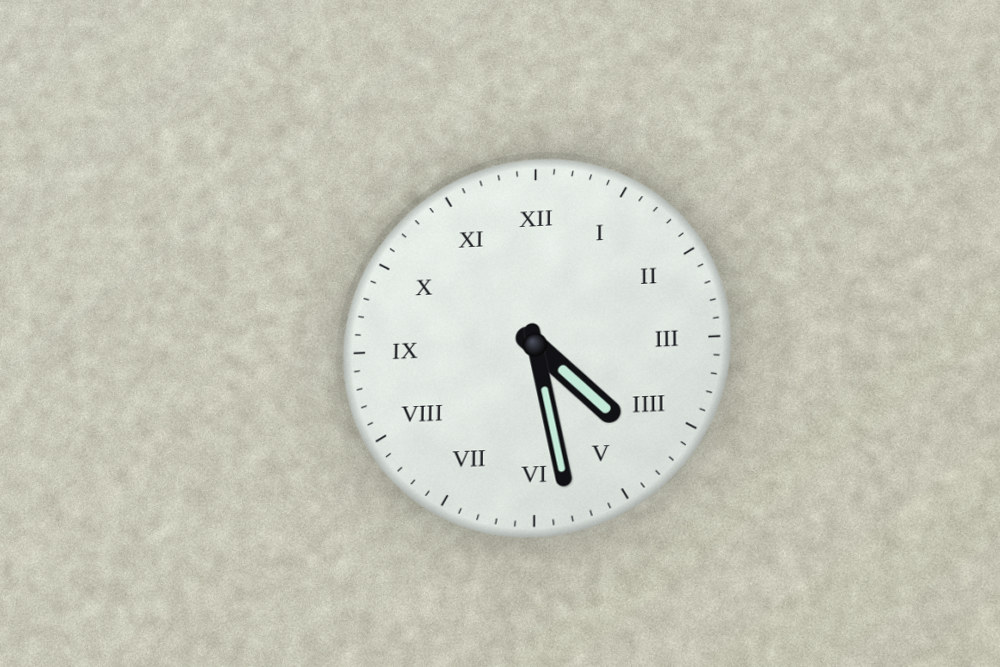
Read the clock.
4:28
